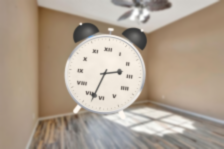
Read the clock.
2:33
